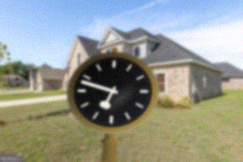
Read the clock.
6:48
